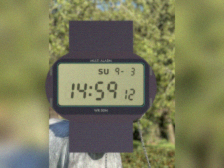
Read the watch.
14:59:12
